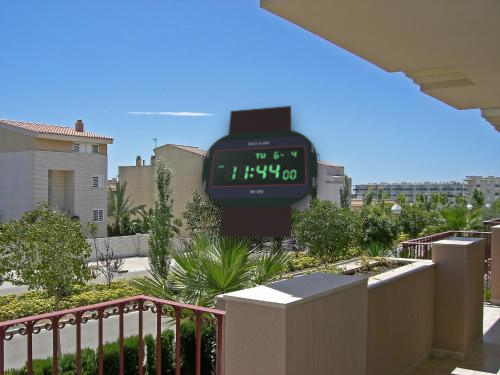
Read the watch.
11:44
